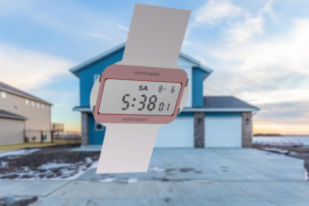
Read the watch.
5:38:01
